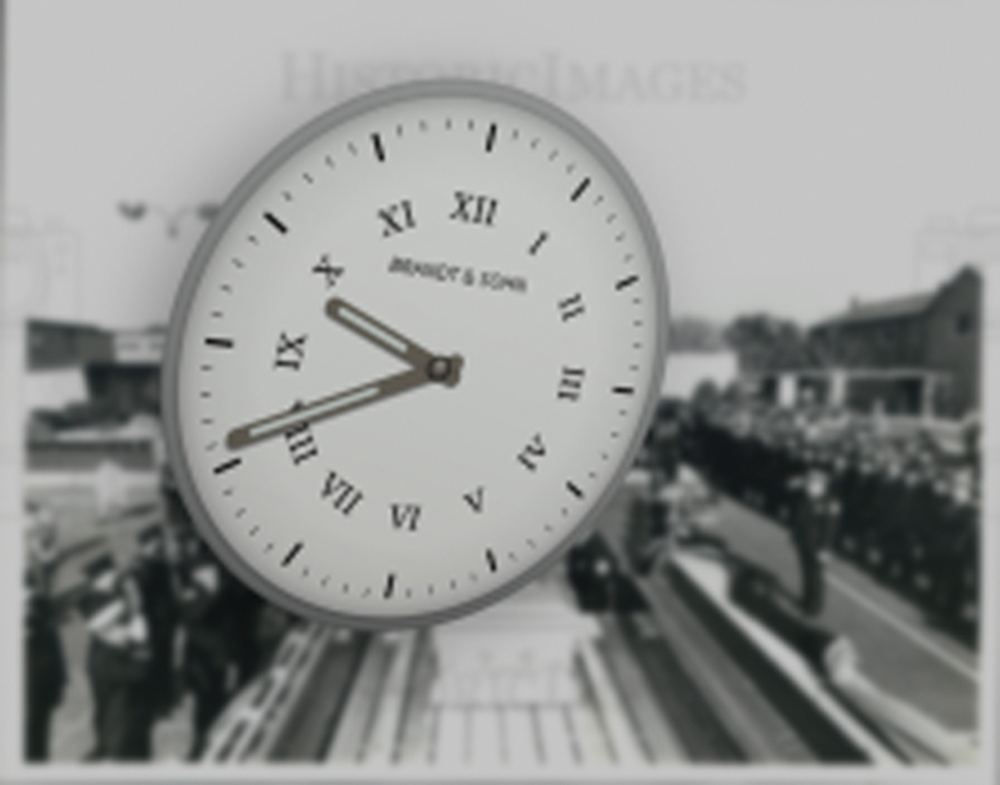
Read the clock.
9:41
